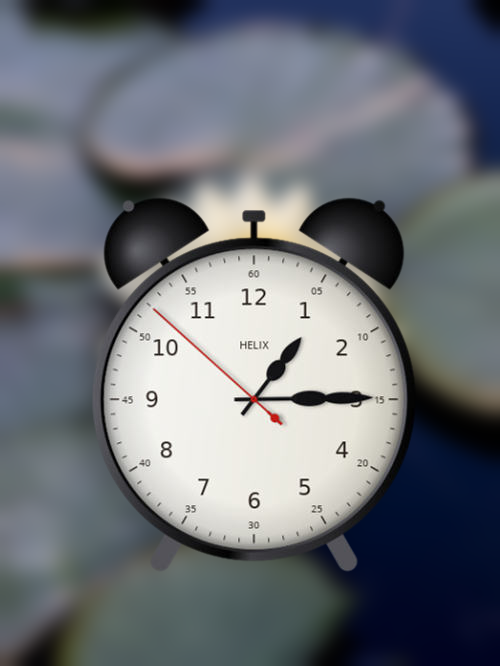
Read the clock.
1:14:52
